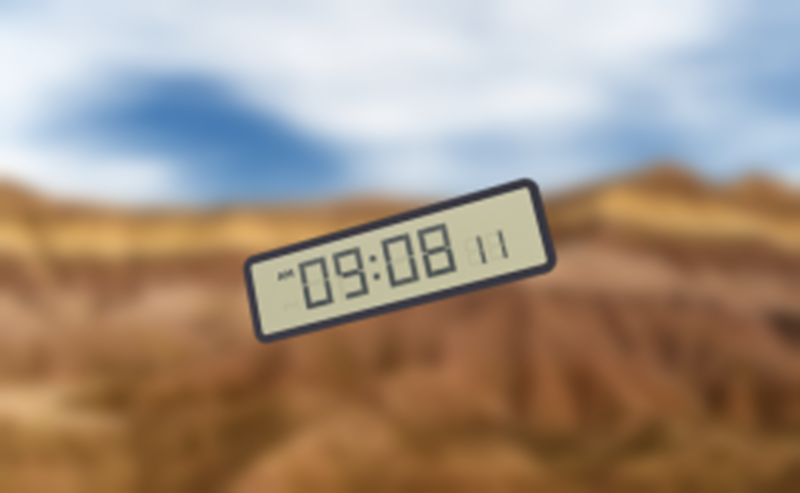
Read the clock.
9:08:11
